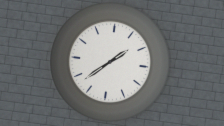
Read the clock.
1:38
